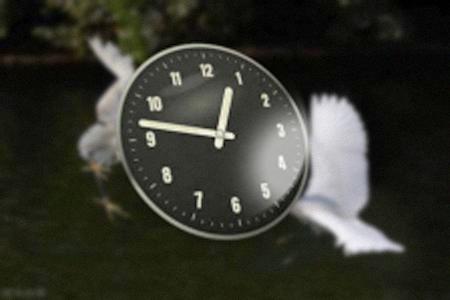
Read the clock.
12:47
